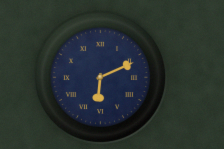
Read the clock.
6:11
